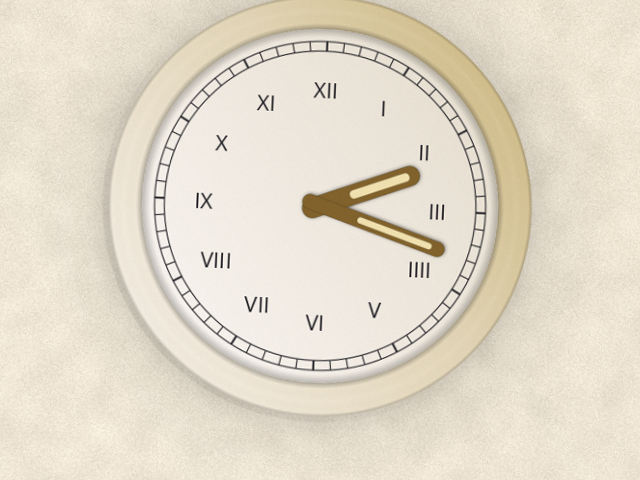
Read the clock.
2:18
